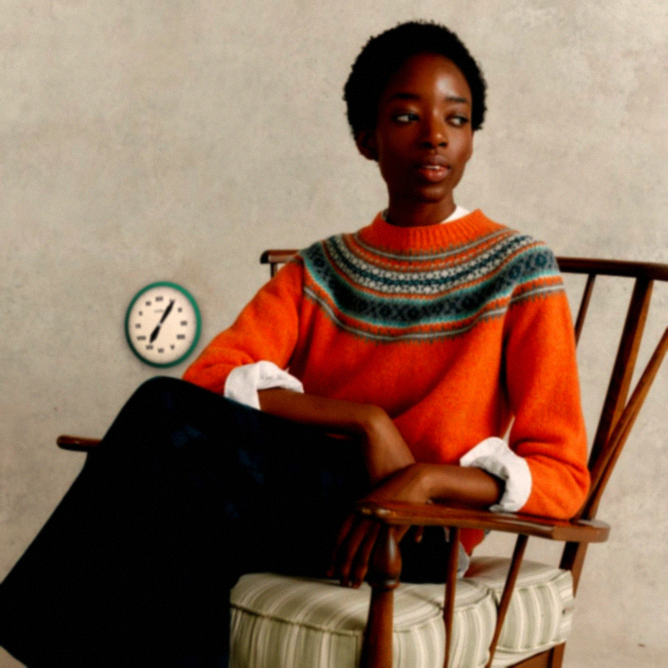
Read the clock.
7:06
